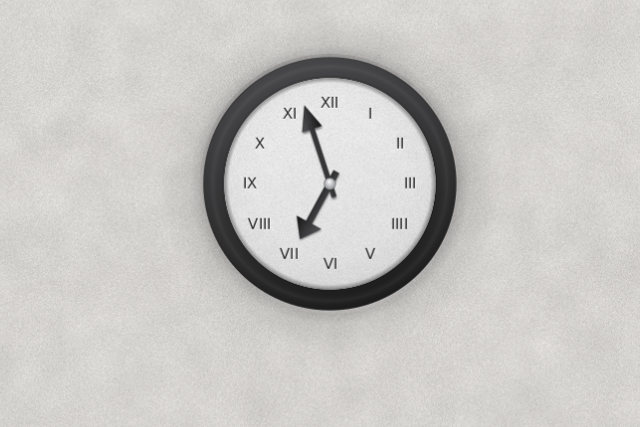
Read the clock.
6:57
